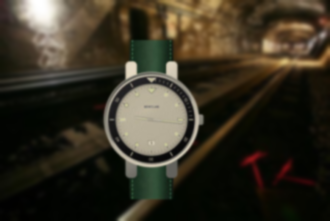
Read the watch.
9:16
